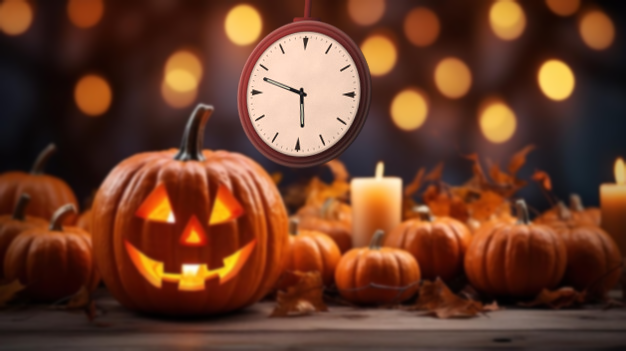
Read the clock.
5:48
